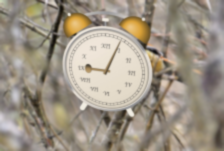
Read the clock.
9:04
